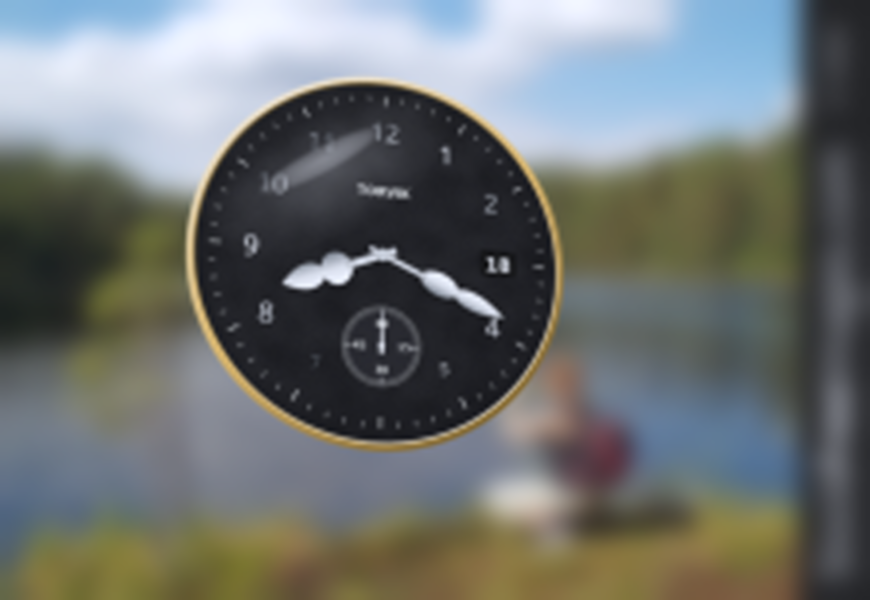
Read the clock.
8:19
